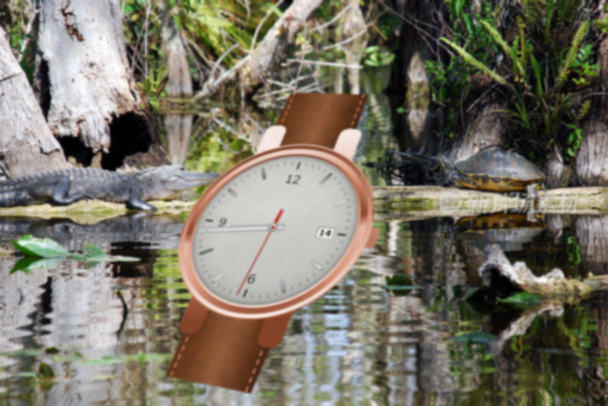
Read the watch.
8:43:31
